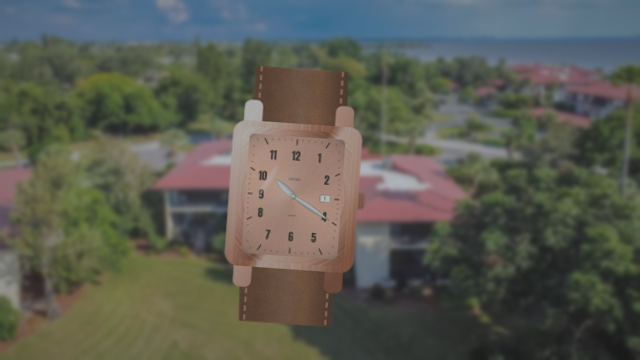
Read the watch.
10:20
